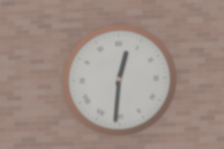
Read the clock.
12:31
